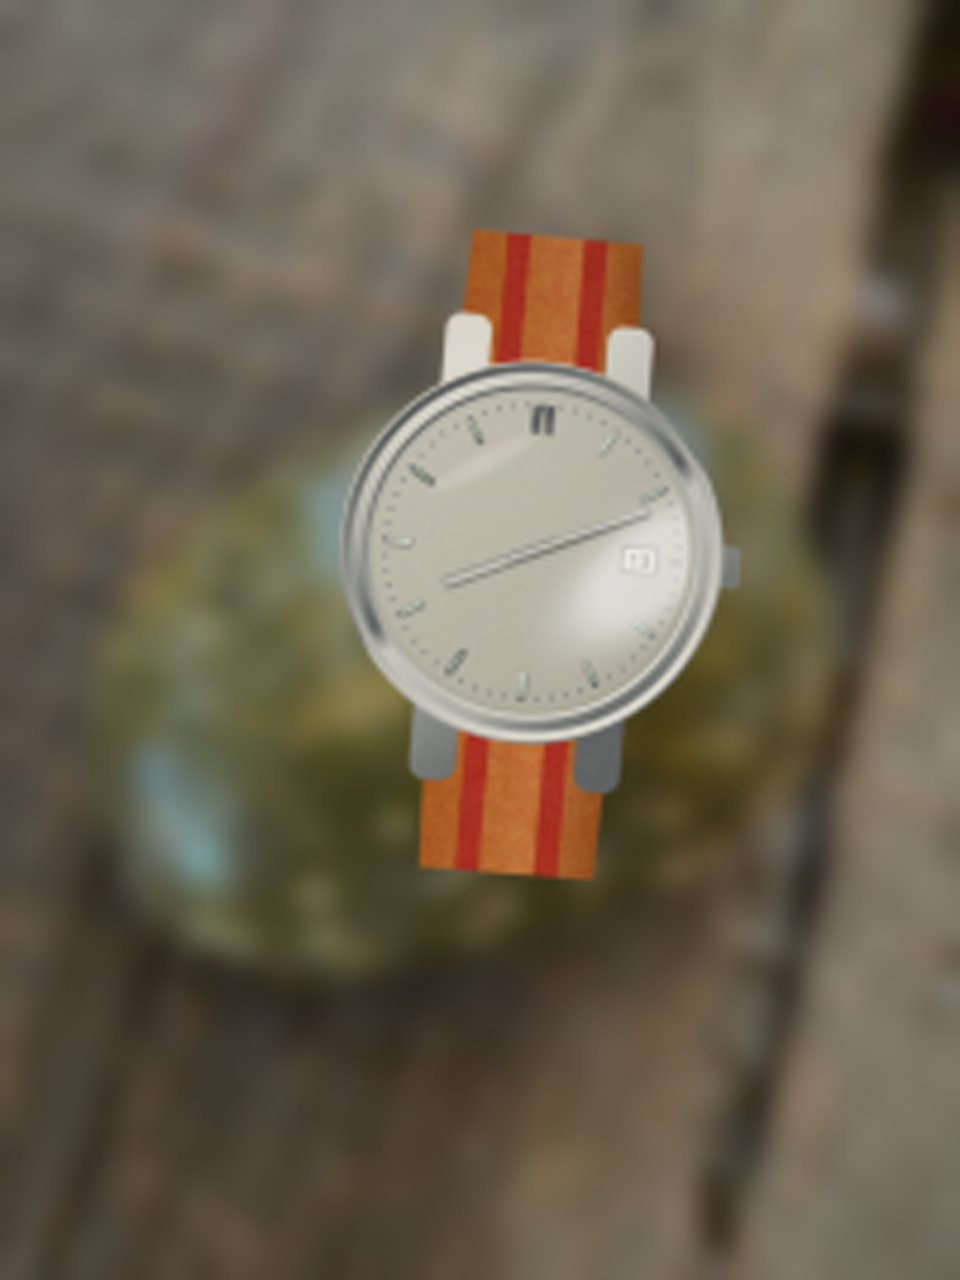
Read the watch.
8:11
